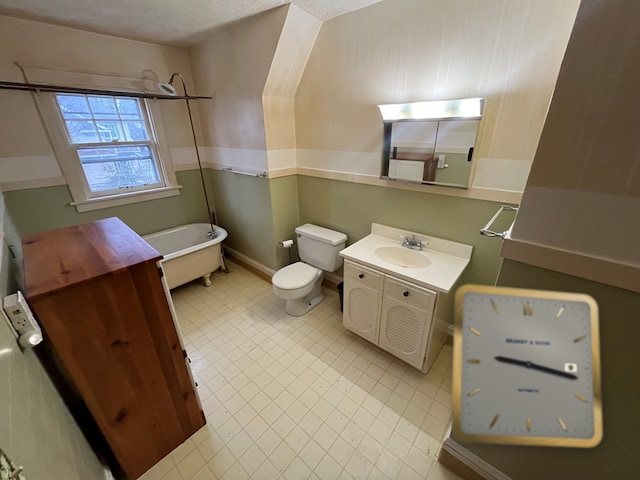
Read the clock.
9:17
